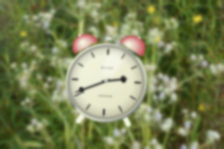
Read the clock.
2:41
